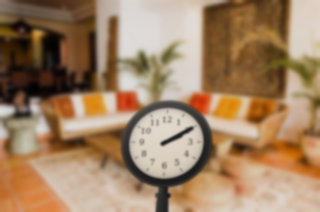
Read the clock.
2:10
